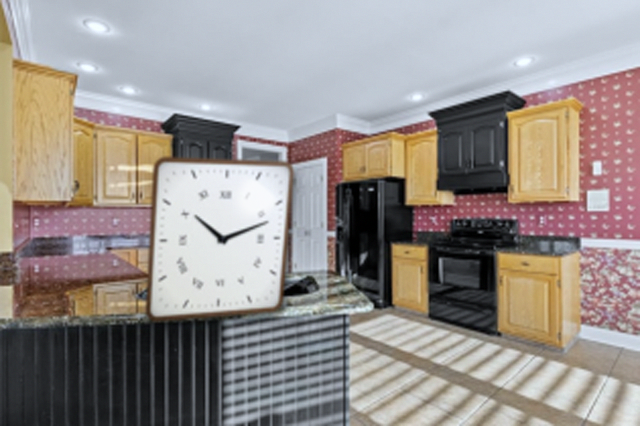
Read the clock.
10:12
